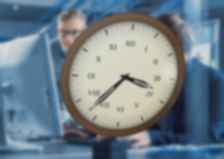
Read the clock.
3:37
